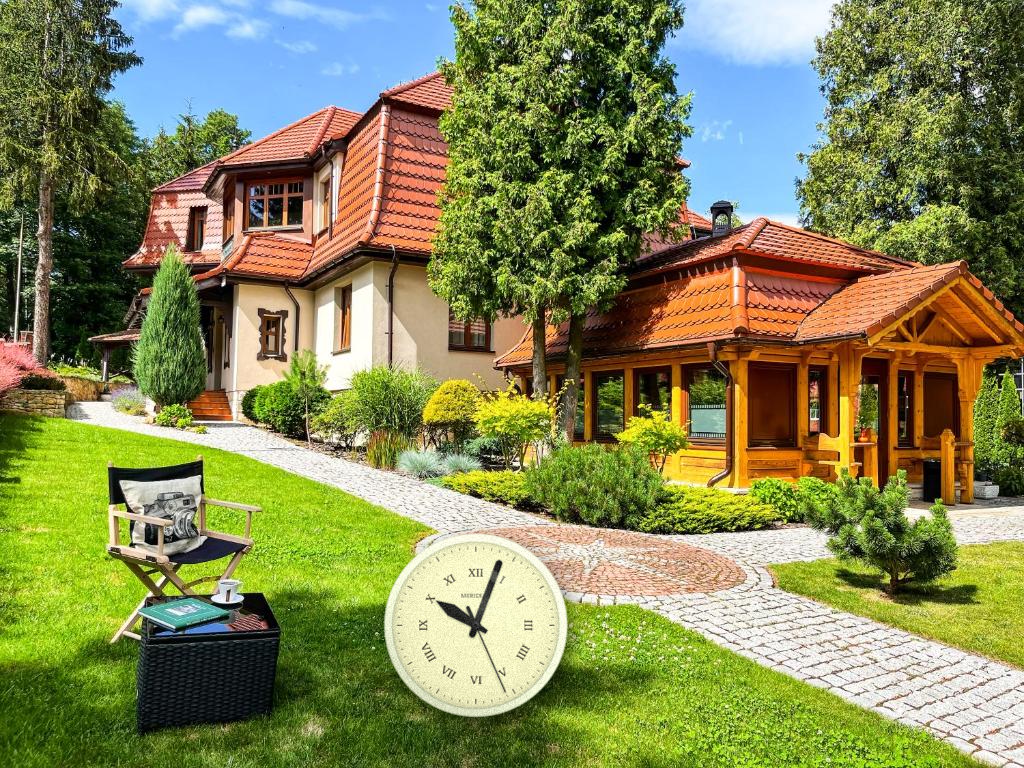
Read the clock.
10:03:26
